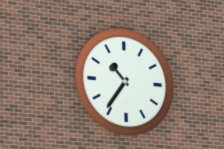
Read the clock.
10:36
